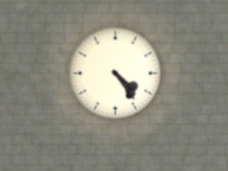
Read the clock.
4:24
